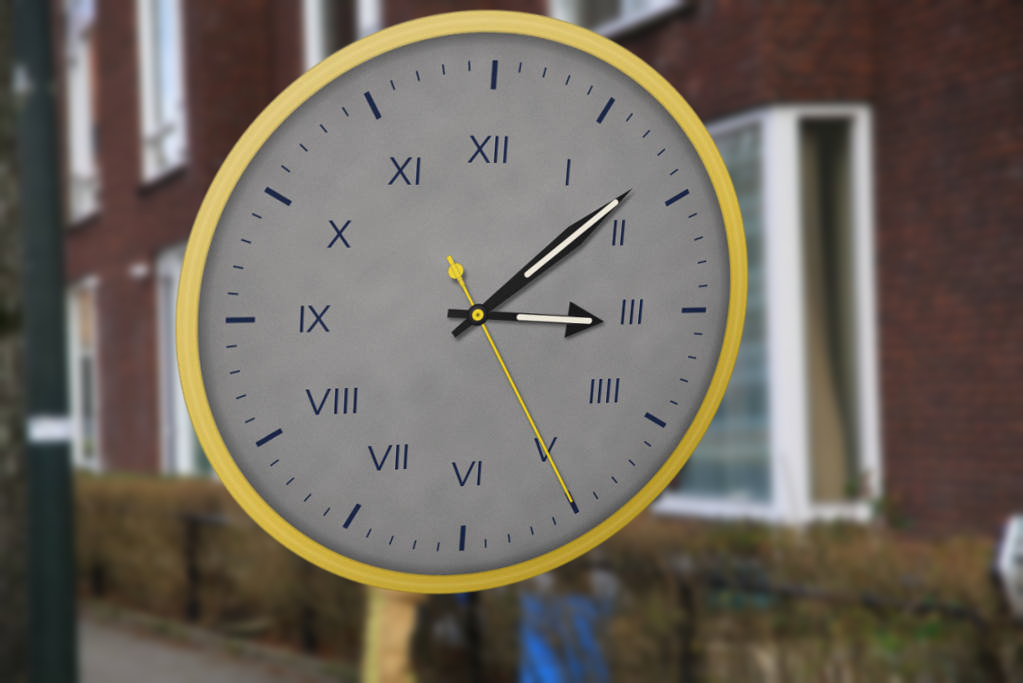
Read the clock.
3:08:25
